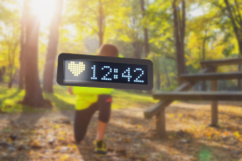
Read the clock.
12:42
